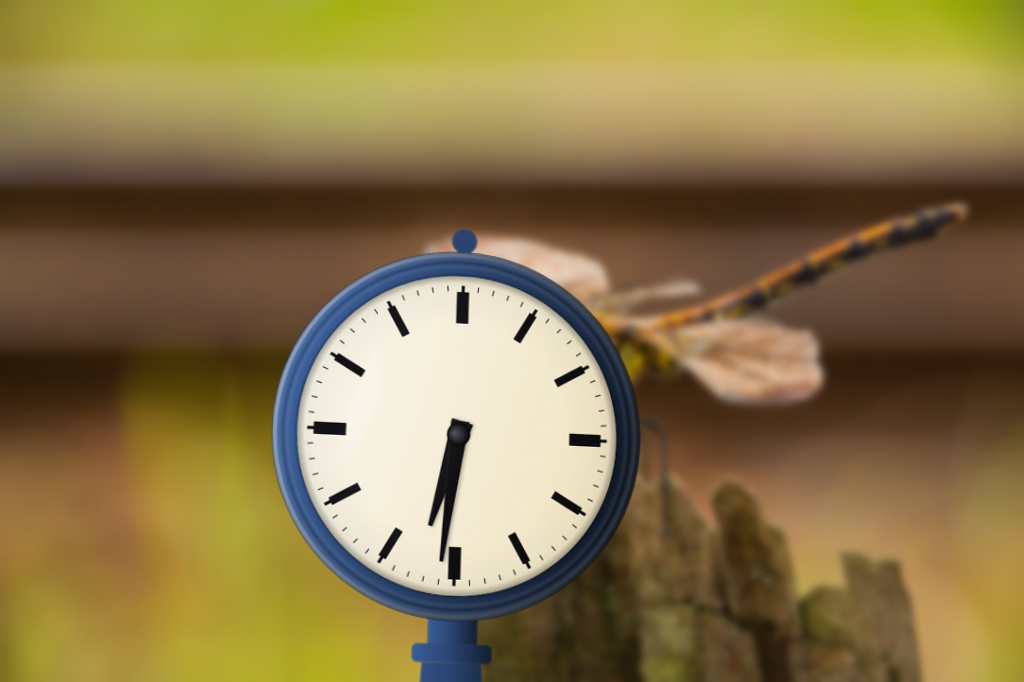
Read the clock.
6:31
